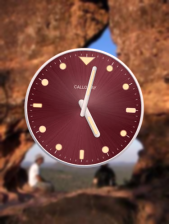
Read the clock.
5:02
